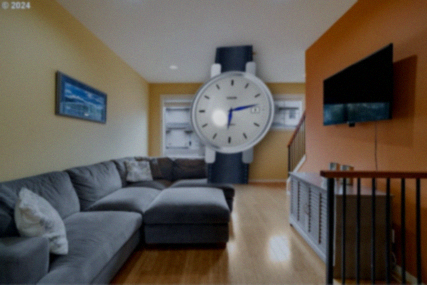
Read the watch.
6:13
